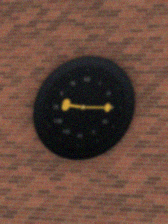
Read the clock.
9:15
